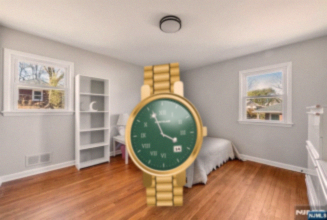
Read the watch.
3:56
